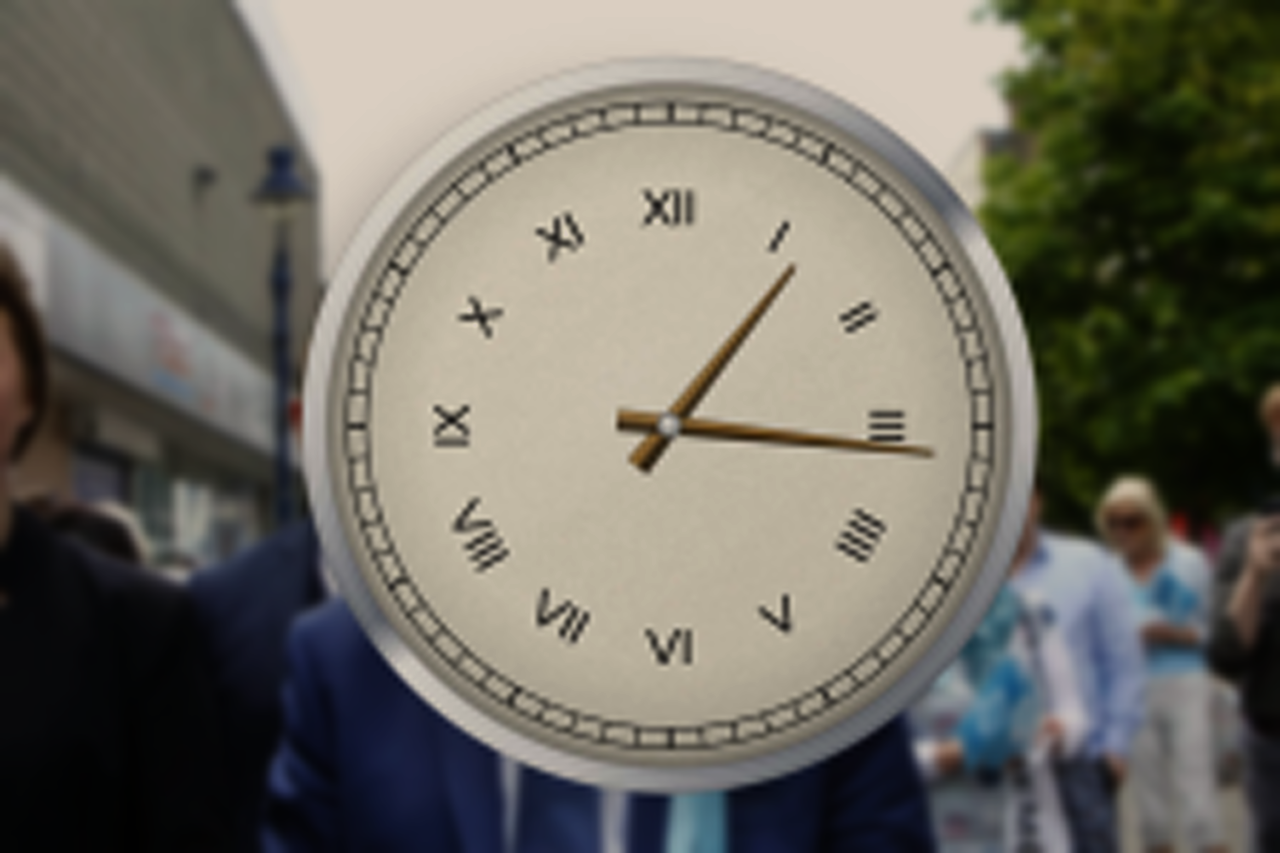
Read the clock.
1:16
